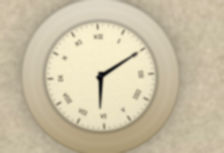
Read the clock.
6:10
